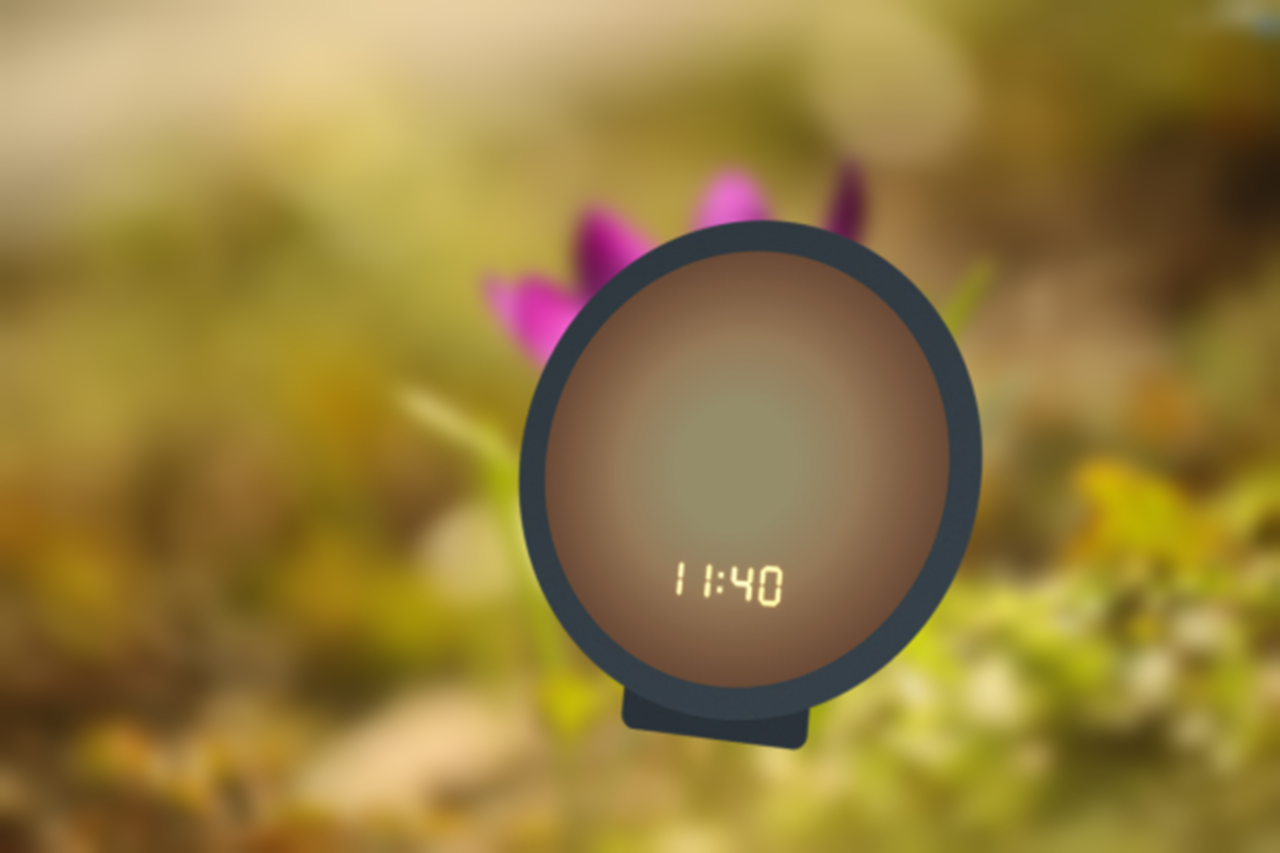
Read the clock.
11:40
